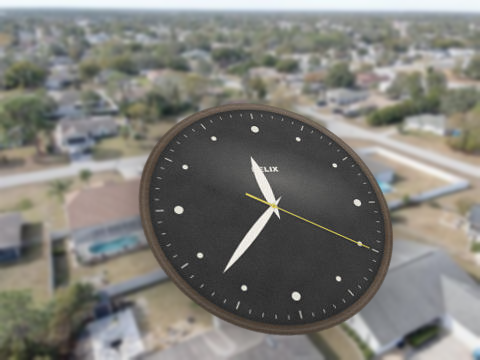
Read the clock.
11:37:20
